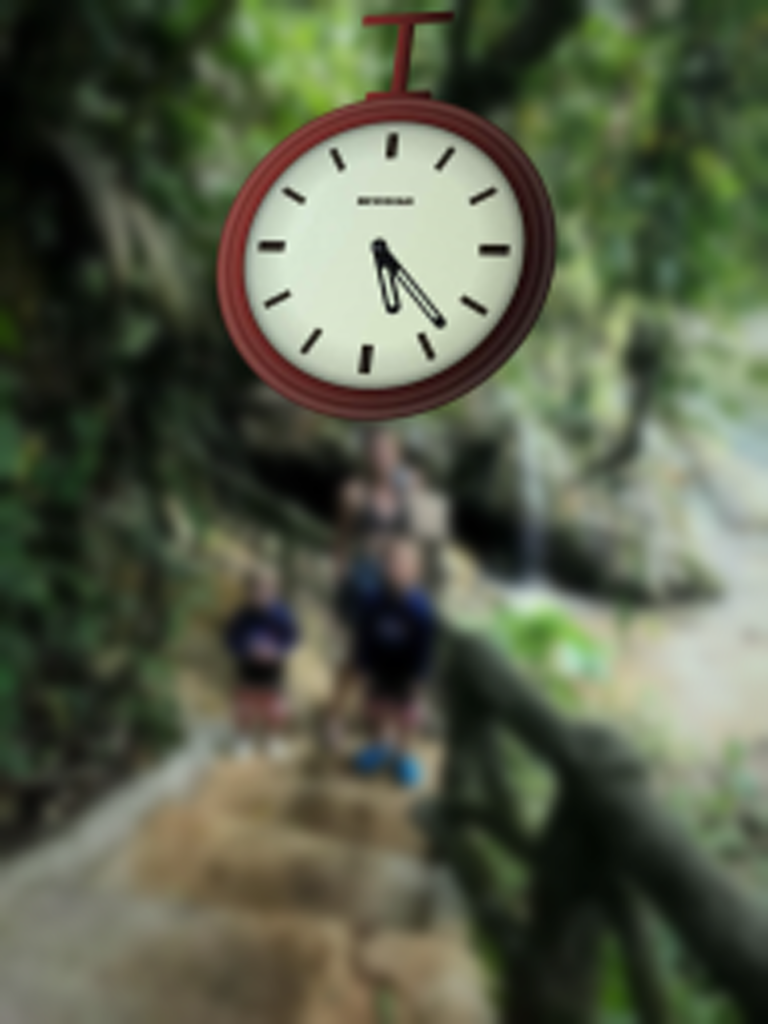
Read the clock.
5:23
